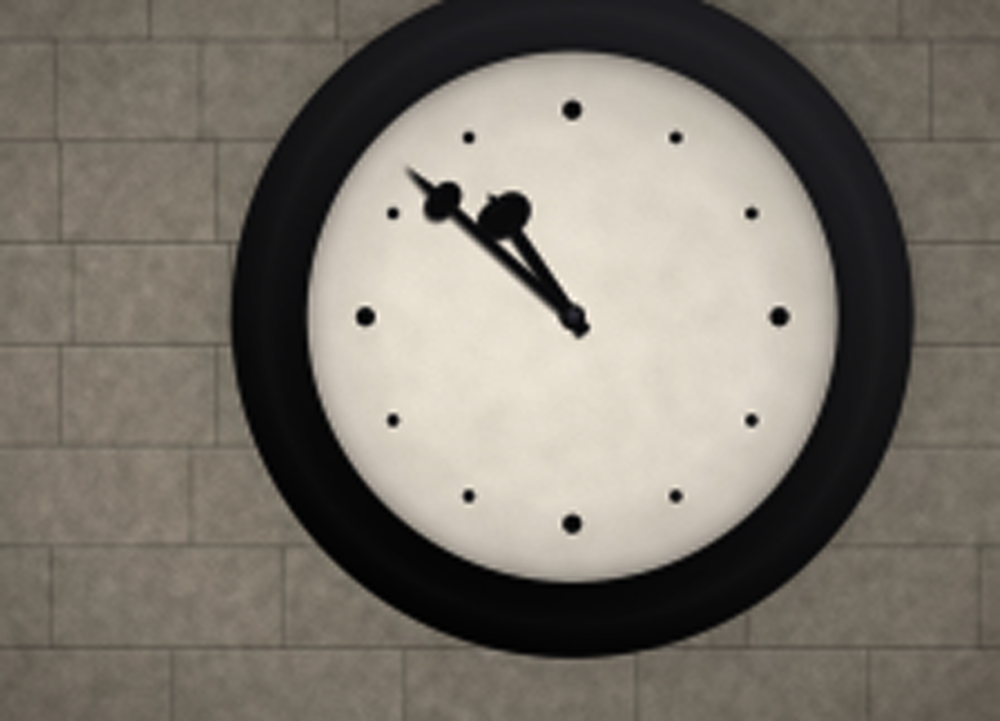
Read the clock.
10:52
